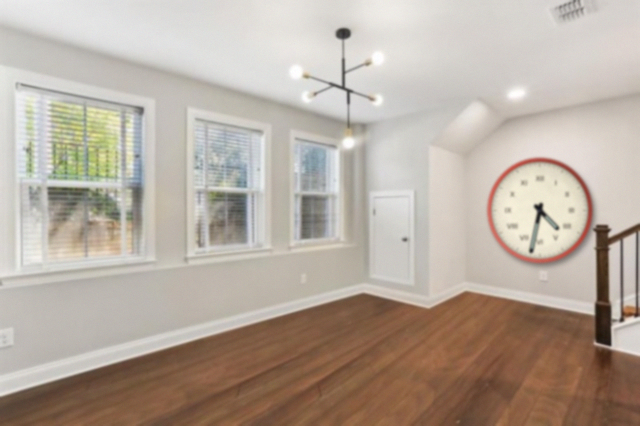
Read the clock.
4:32
